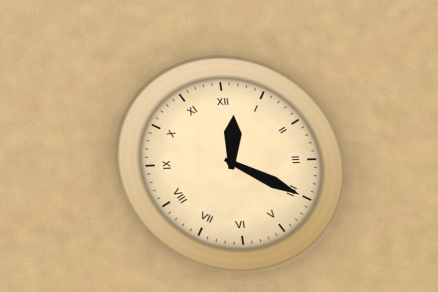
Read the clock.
12:20
